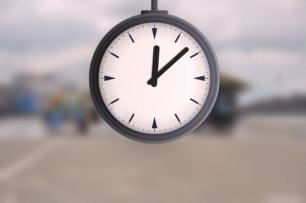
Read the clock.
12:08
